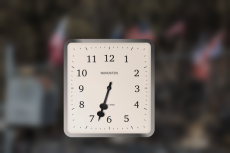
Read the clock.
6:33
